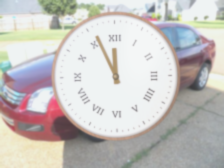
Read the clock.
11:56
